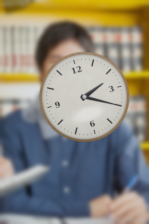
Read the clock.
2:20
